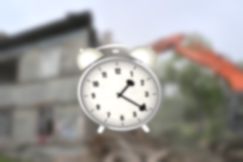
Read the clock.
1:21
